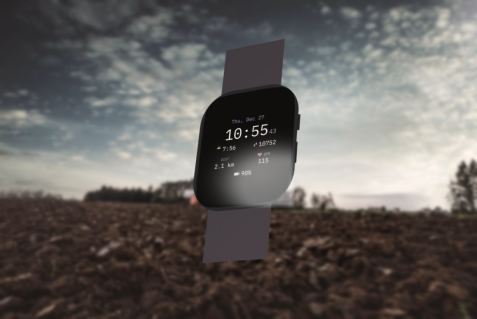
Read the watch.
10:55
